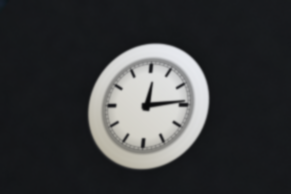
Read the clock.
12:14
